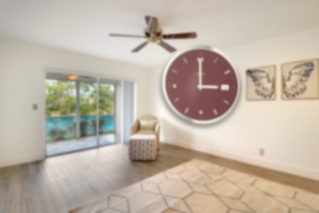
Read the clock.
3:00
